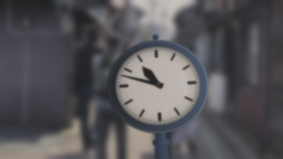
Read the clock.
10:48
